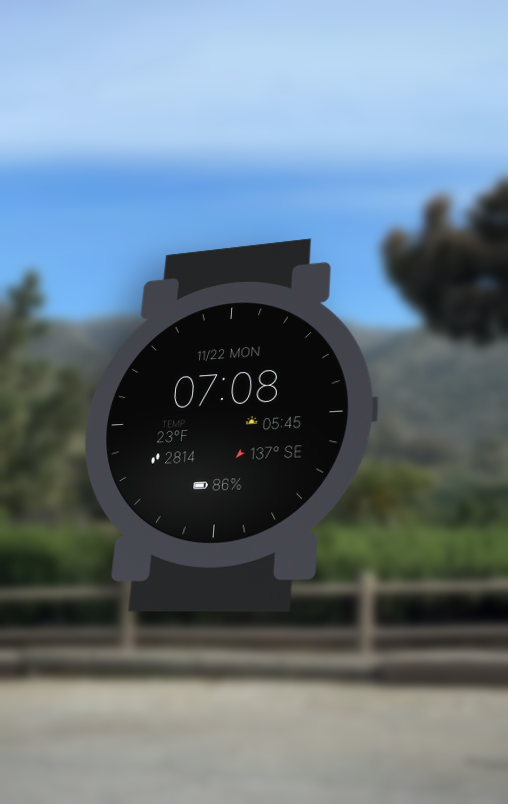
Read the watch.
7:08
